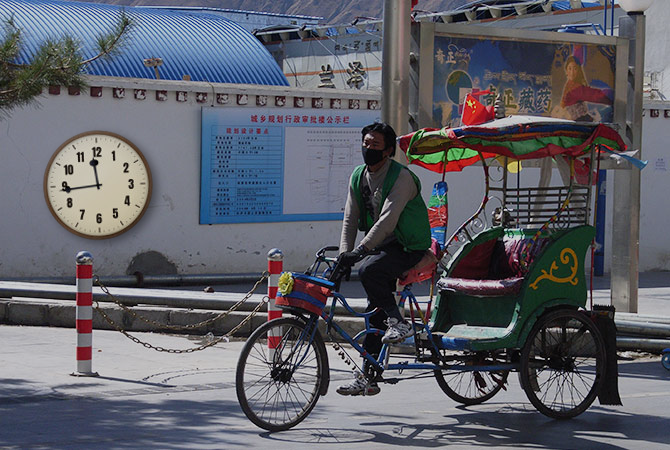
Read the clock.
11:44
